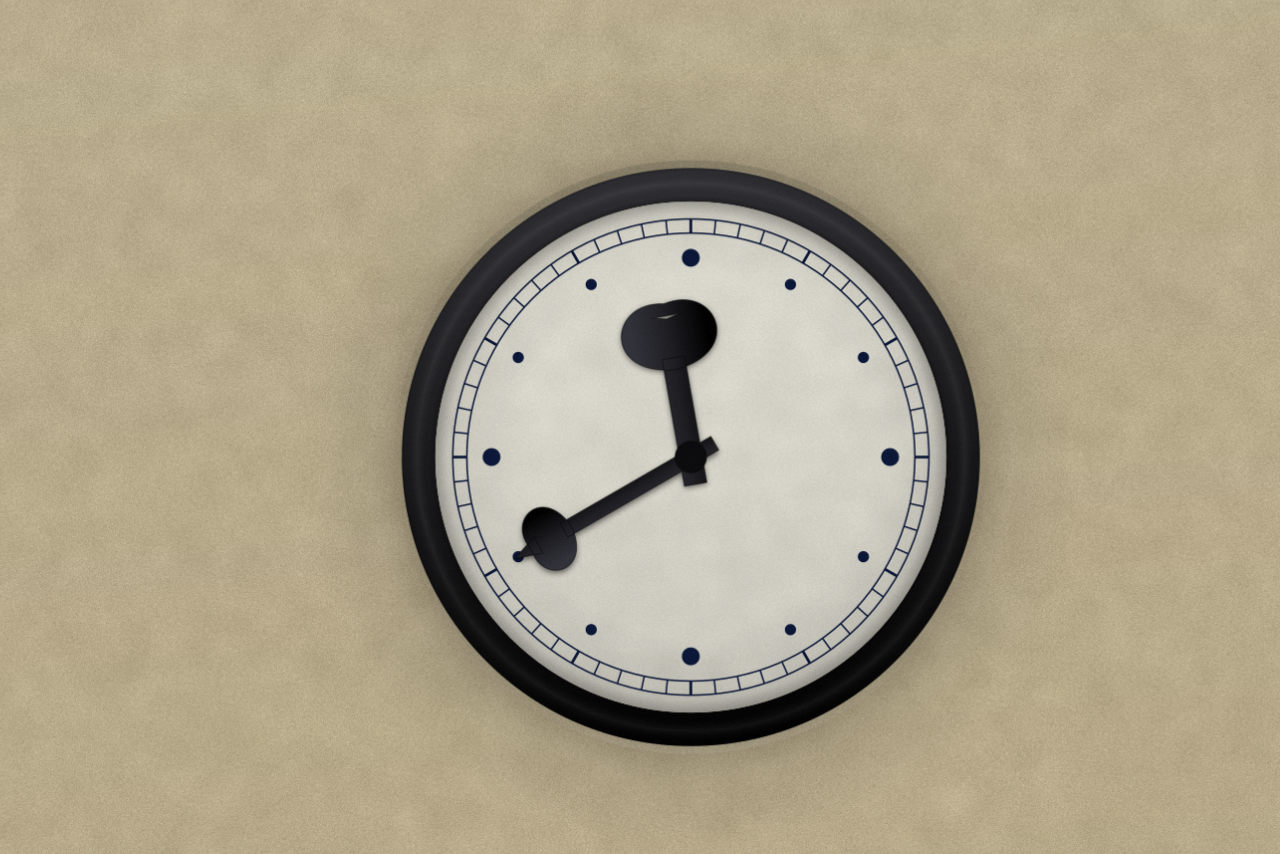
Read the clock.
11:40
